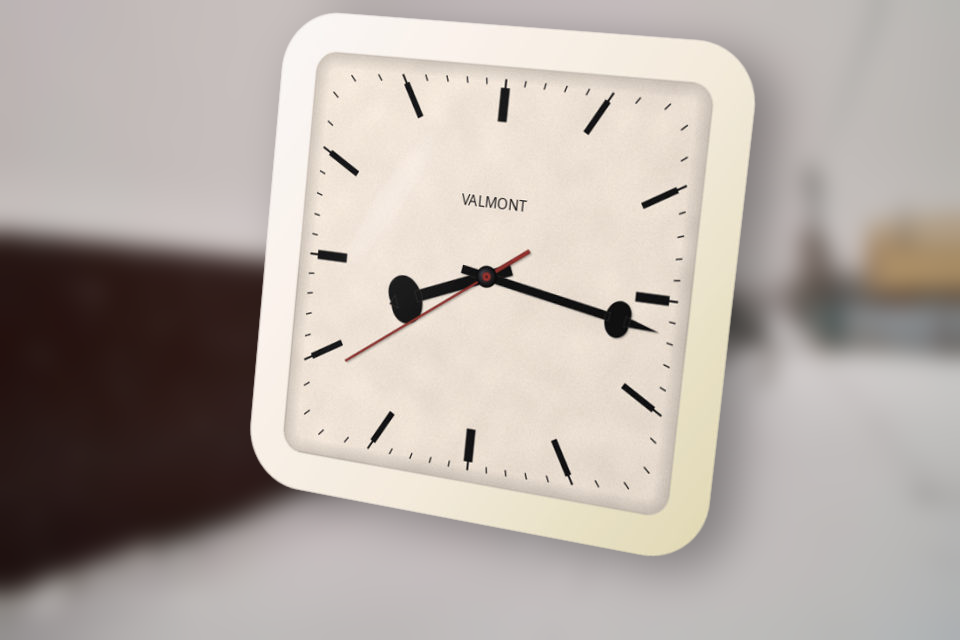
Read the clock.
8:16:39
